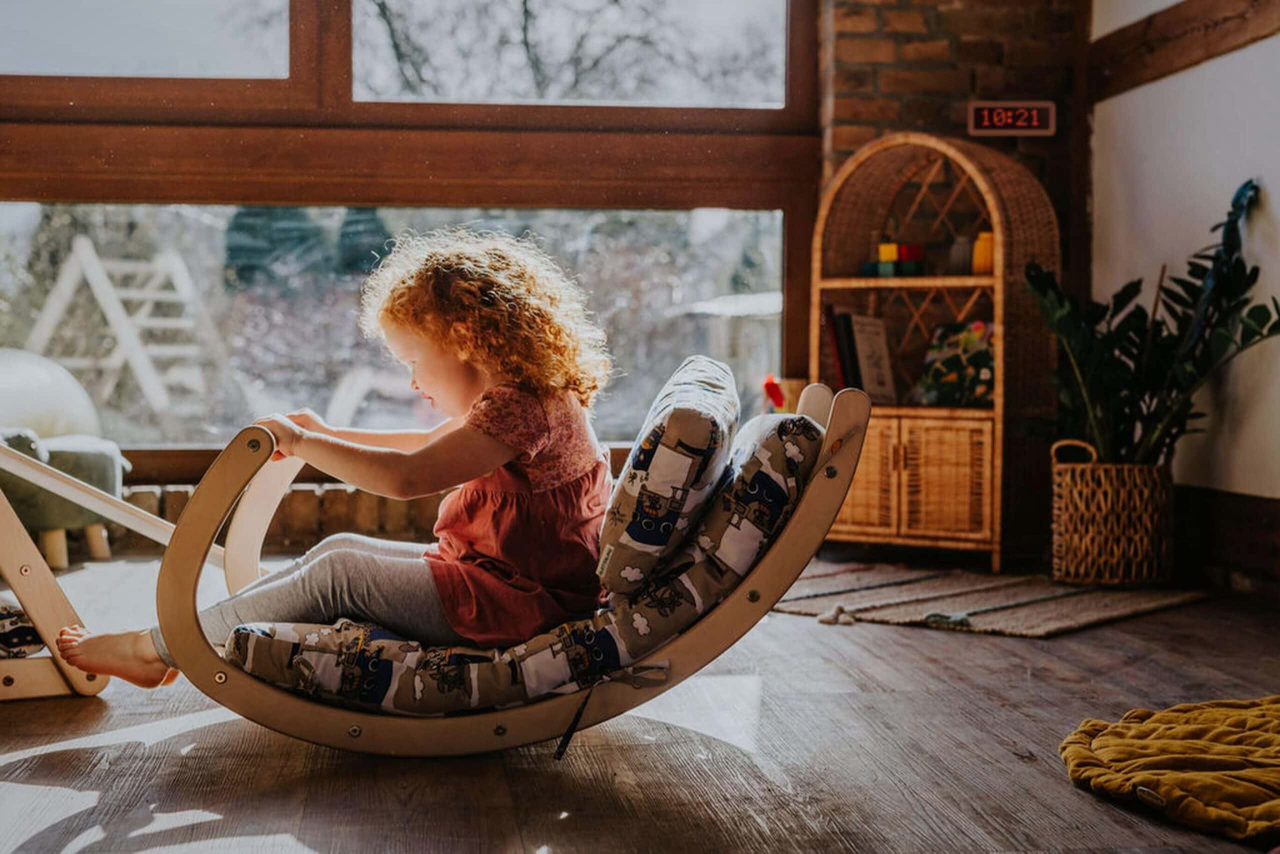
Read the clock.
10:21
